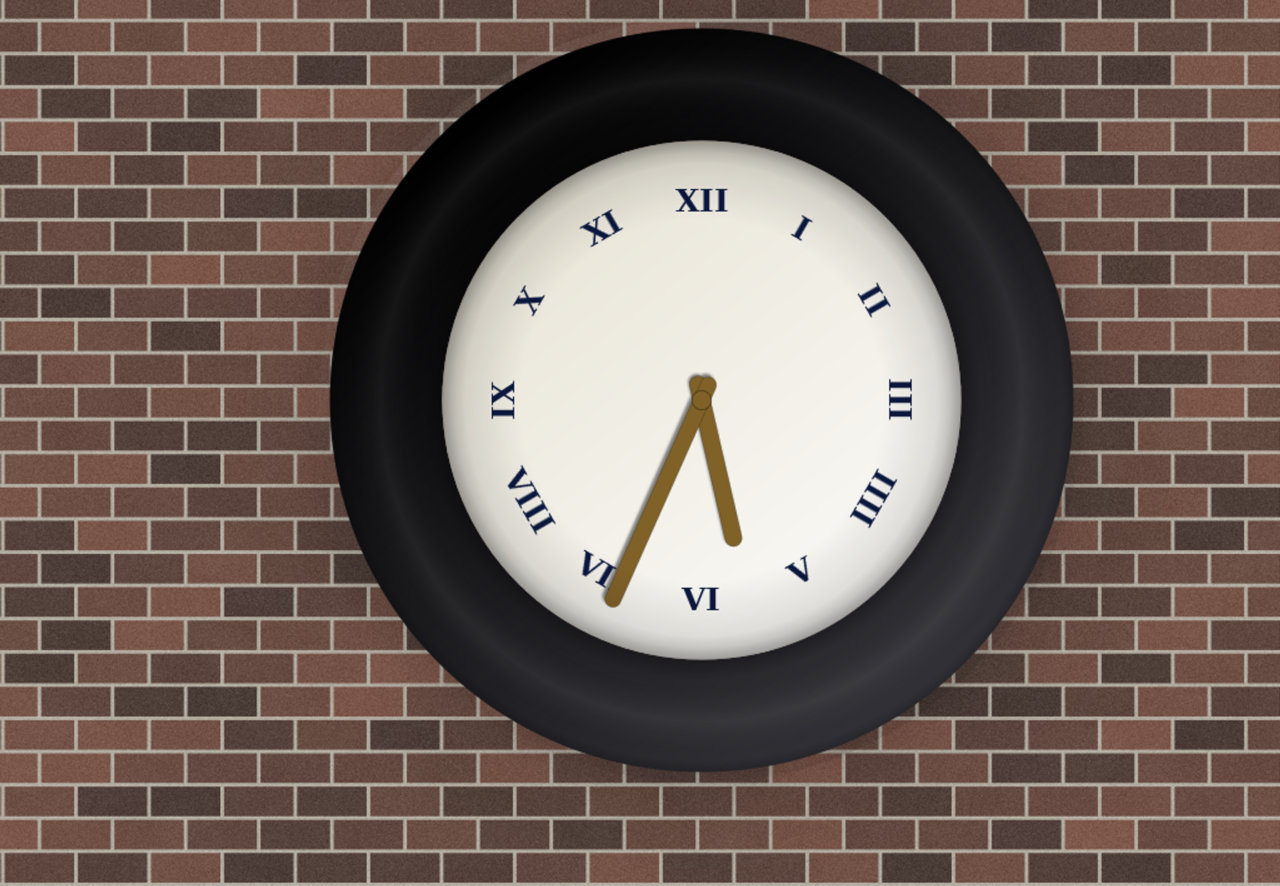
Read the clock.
5:34
